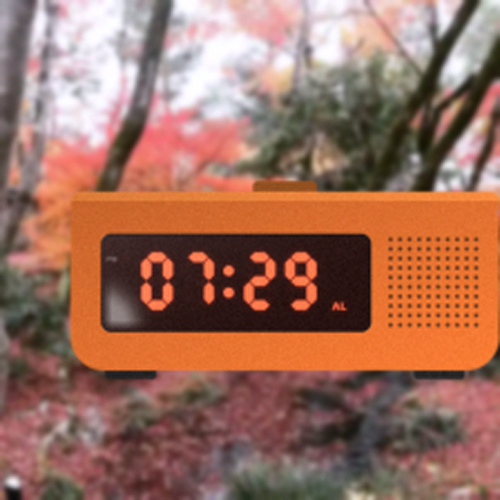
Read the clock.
7:29
